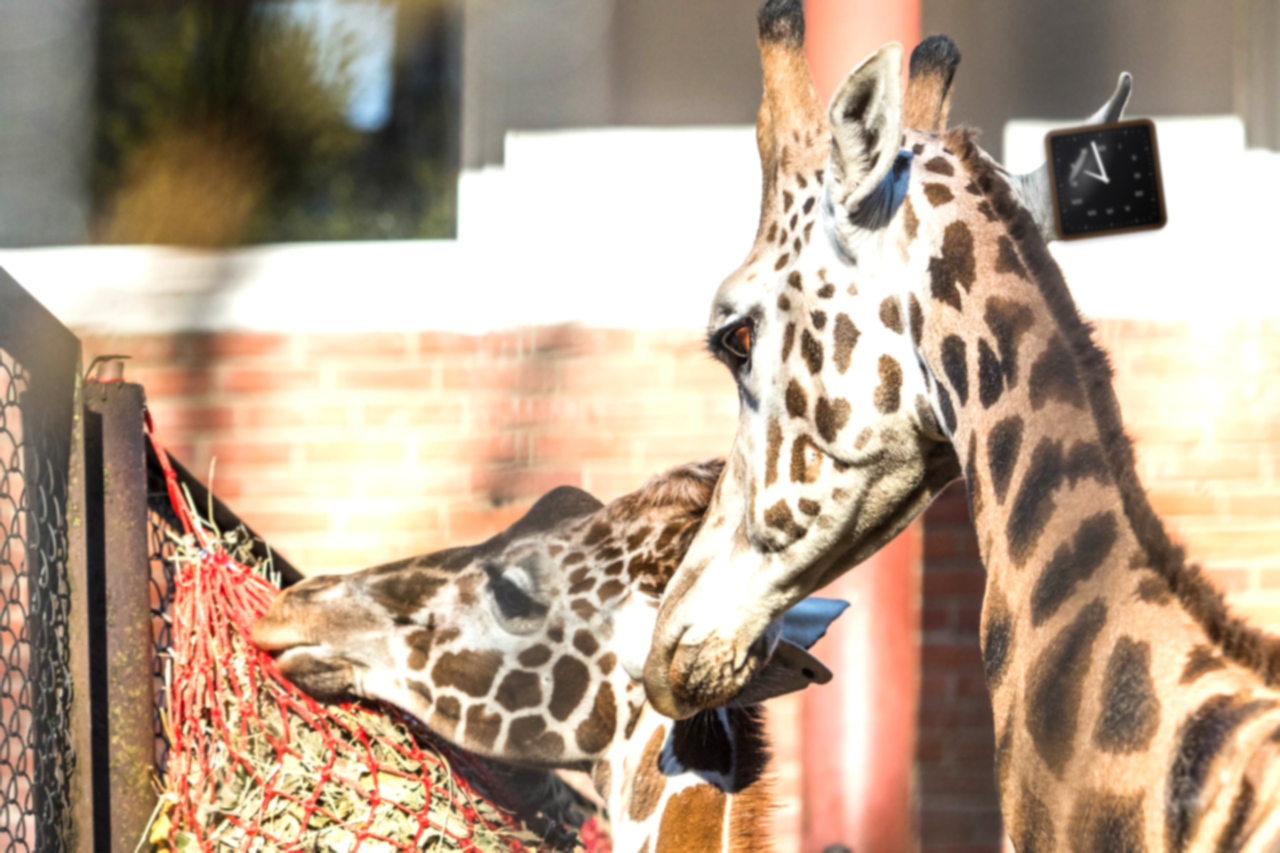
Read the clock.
9:58
